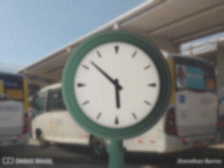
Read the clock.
5:52
